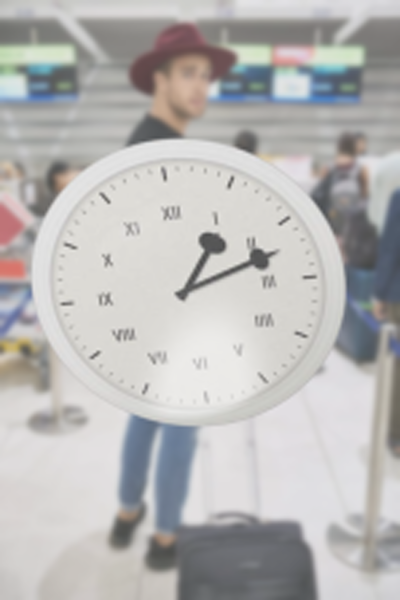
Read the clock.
1:12
